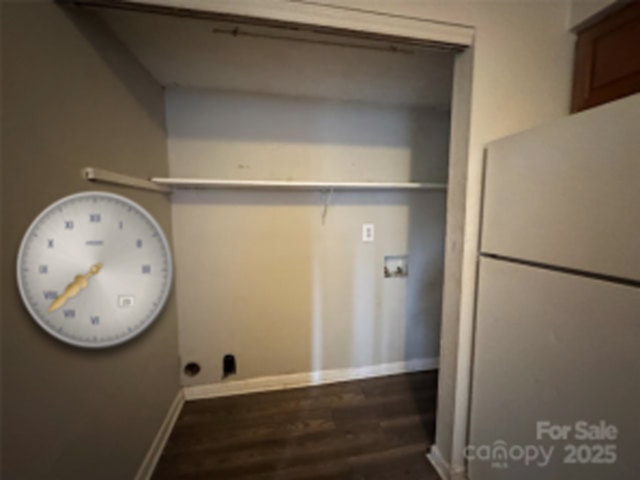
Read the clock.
7:38
